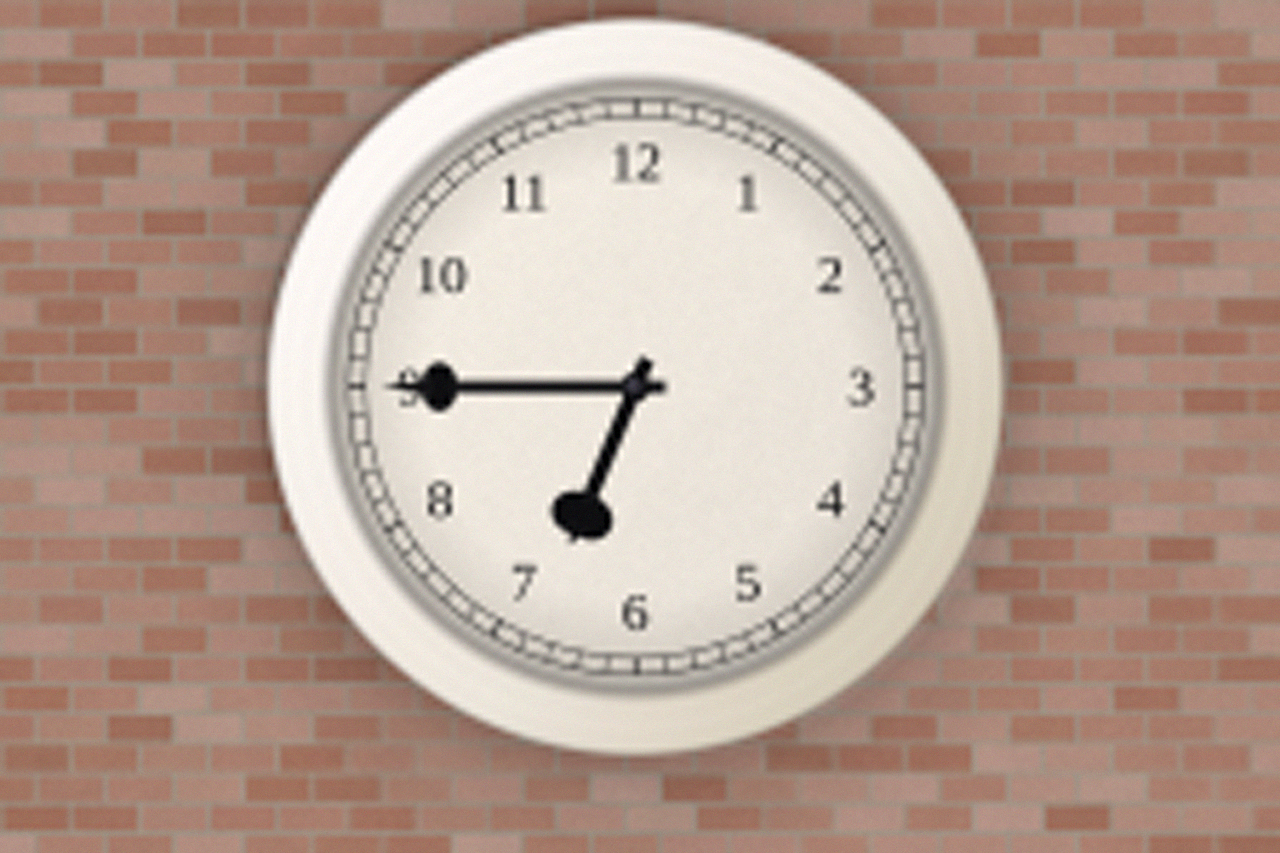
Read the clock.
6:45
